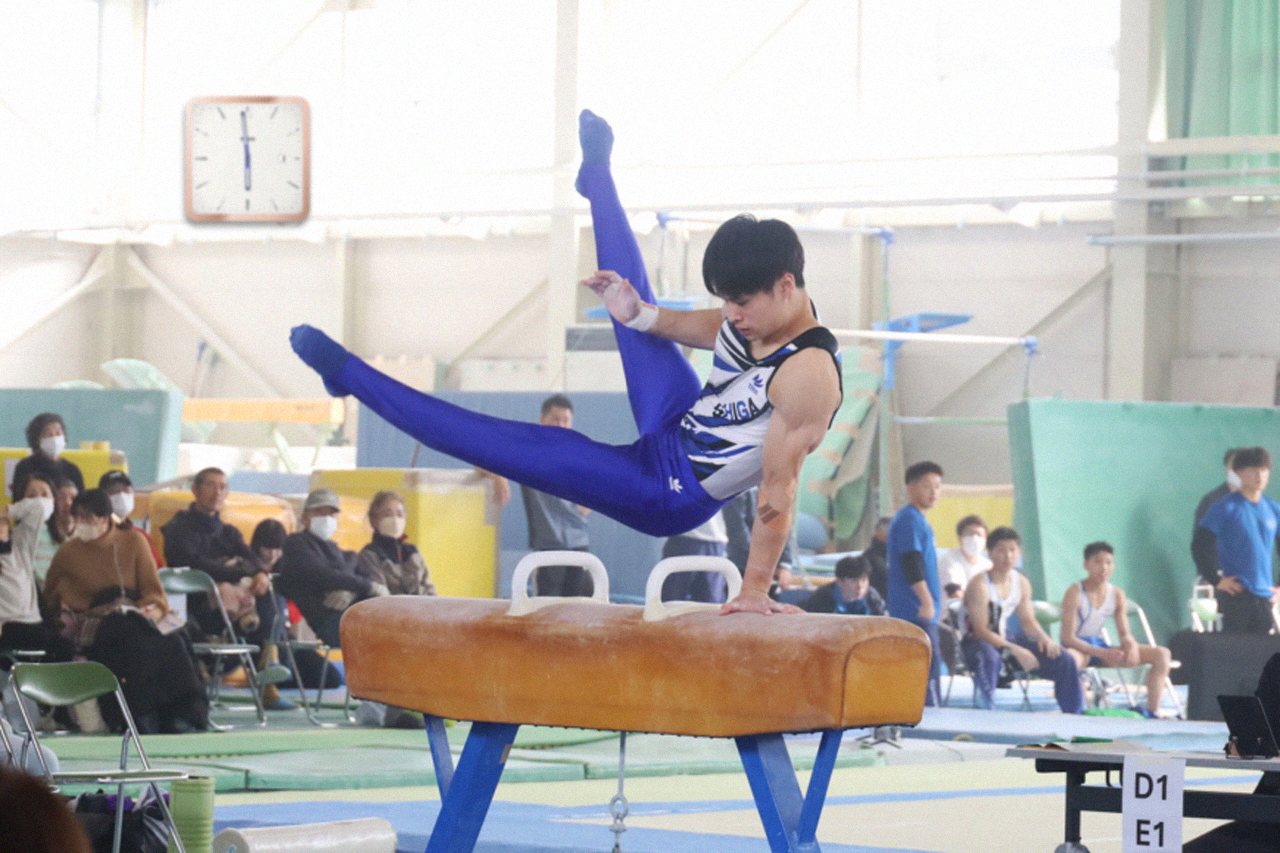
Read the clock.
5:59
